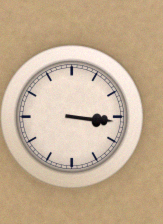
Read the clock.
3:16
